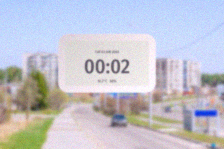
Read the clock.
0:02
